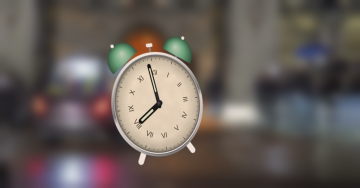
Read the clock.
7:59
